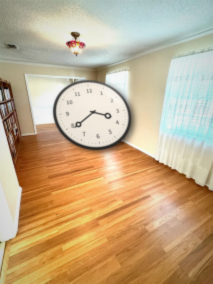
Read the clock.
3:39
